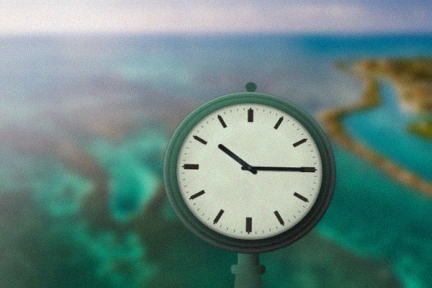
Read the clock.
10:15
